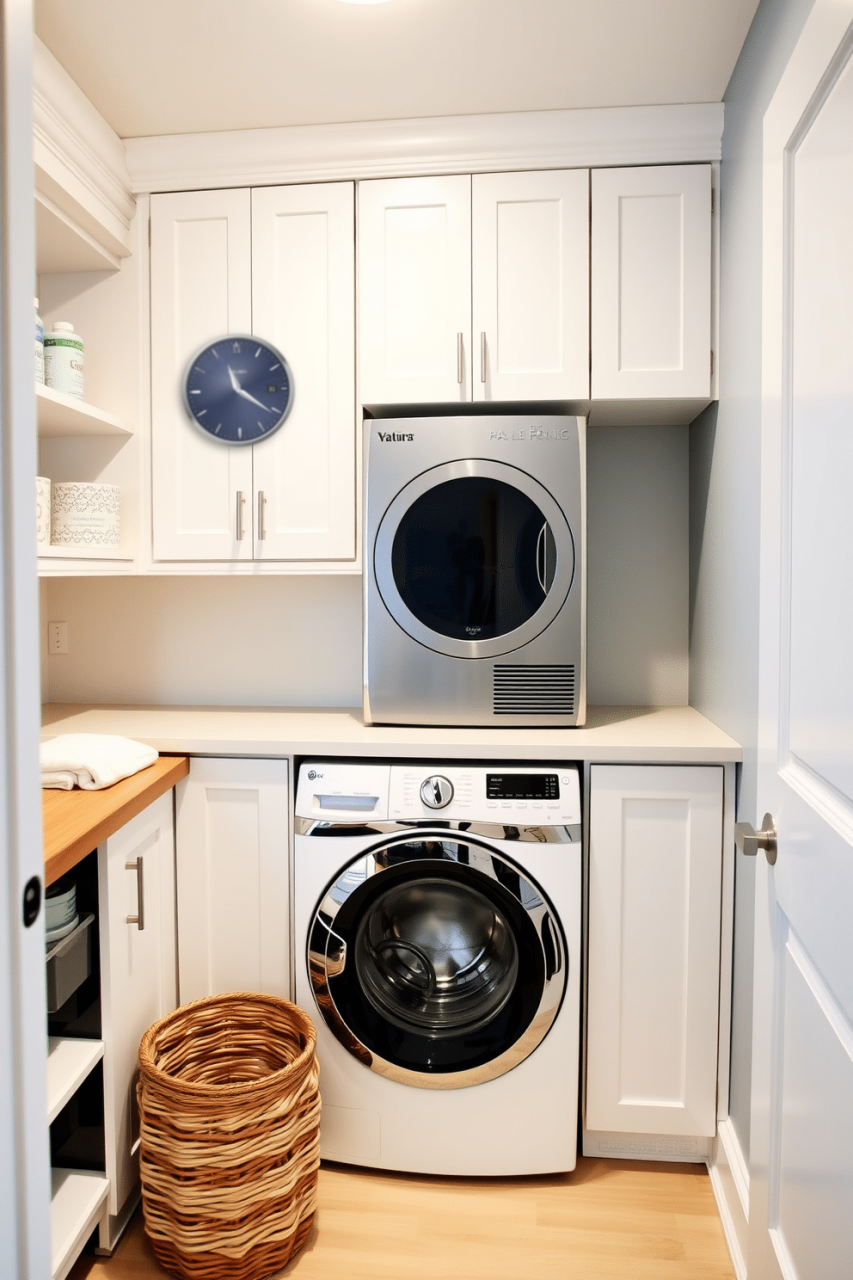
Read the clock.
11:21
